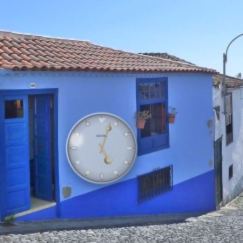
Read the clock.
5:03
